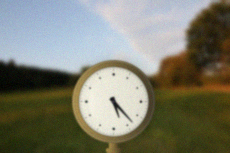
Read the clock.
5:23
